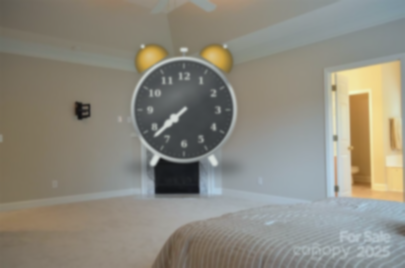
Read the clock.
7:38
